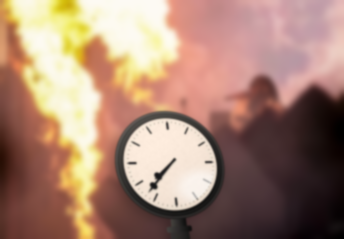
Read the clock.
7:37
